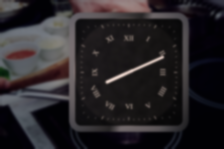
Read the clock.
8:11
